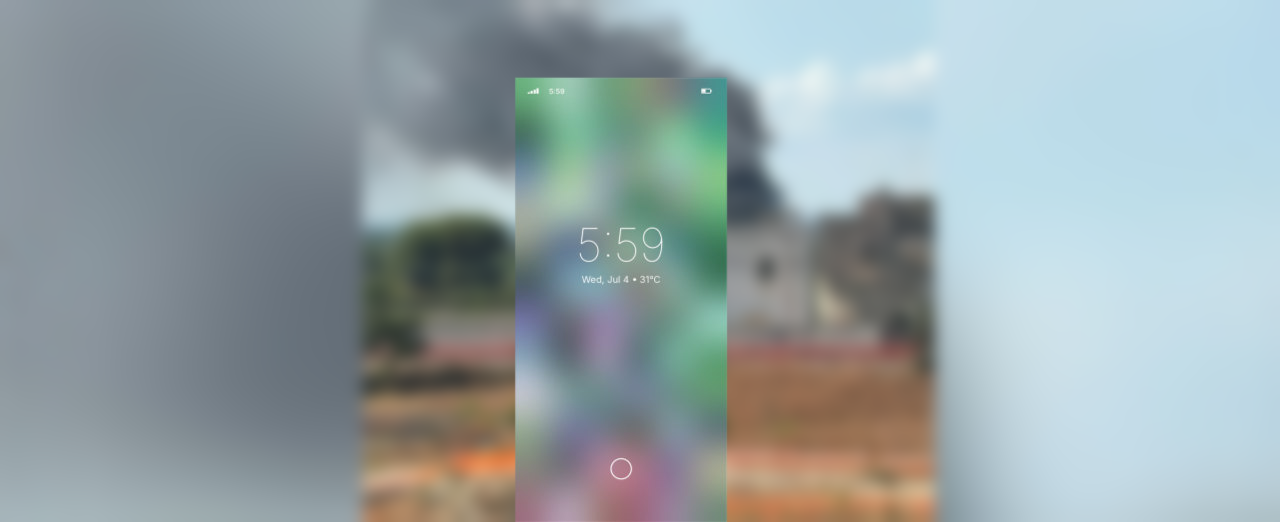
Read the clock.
5:59
